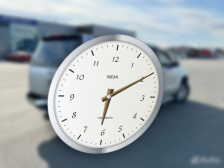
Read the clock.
6:10
